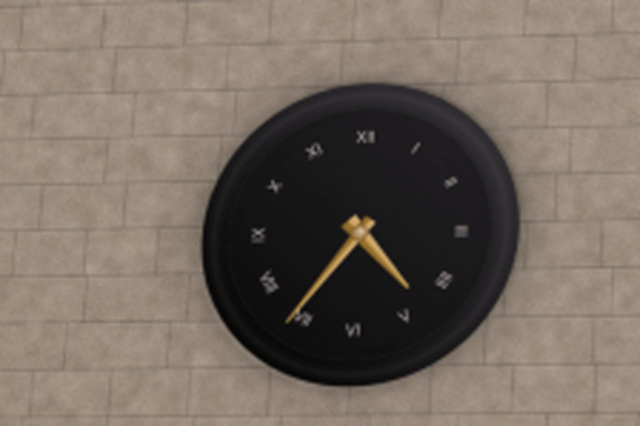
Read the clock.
4:36
